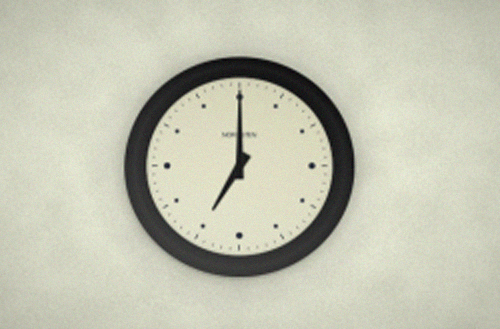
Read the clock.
7:00
